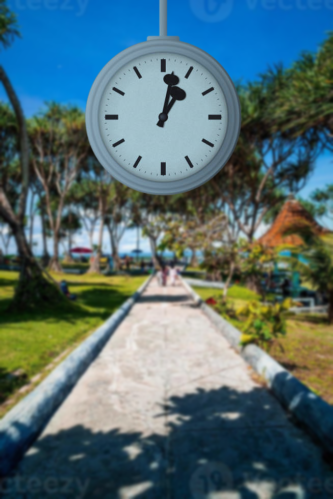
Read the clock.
1:02
